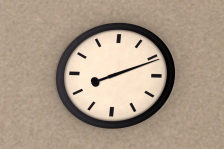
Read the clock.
8:11
